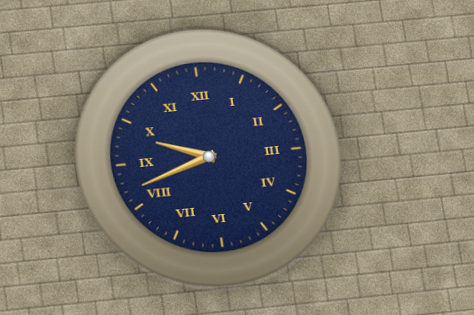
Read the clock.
9:42
